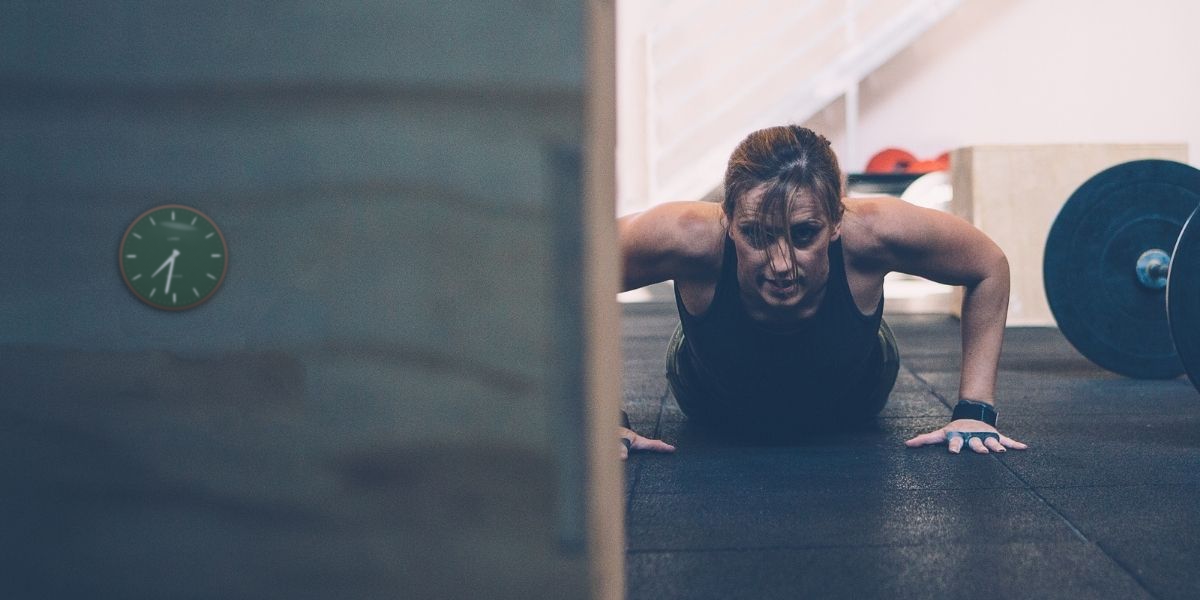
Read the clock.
7:32
